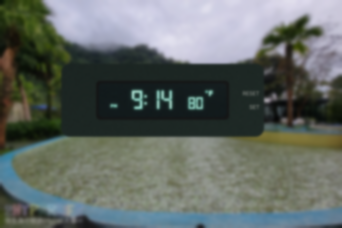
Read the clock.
9:14
